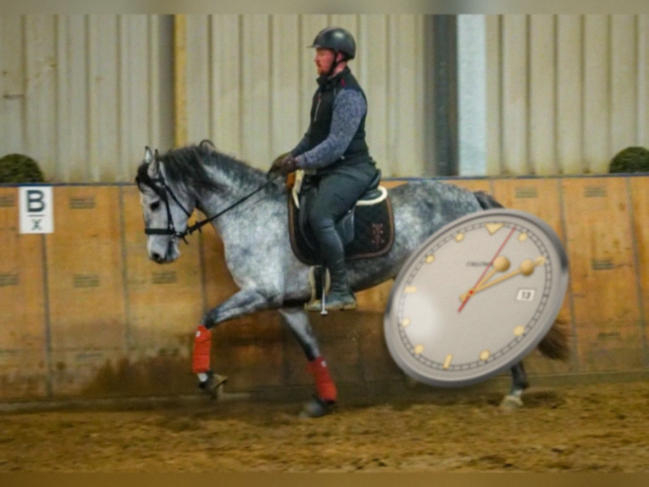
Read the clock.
1:10:03
